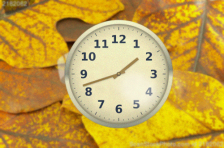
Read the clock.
1:42
